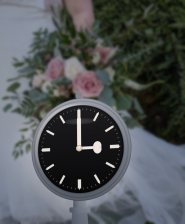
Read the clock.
3:00
